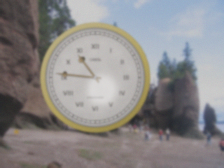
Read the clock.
10:46
